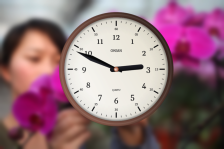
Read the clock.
2:49
